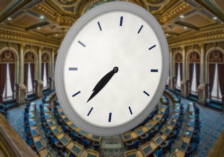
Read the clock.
7:37
